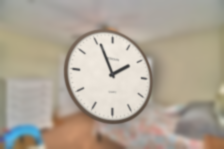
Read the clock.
1:56
